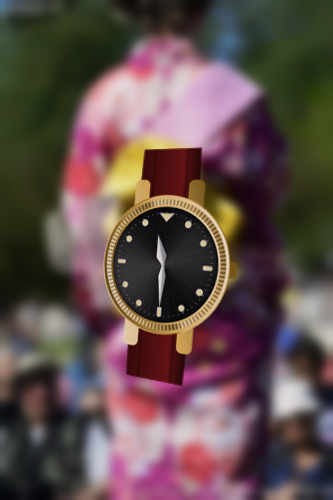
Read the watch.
11:30
